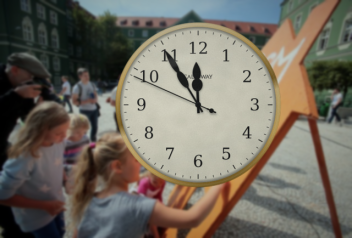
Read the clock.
11:54:49
